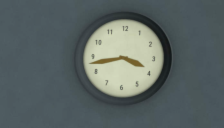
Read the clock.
3:43
